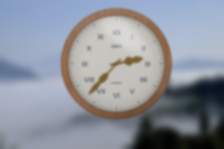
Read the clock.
2:37
